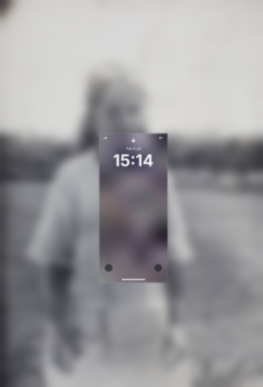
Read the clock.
15:14
